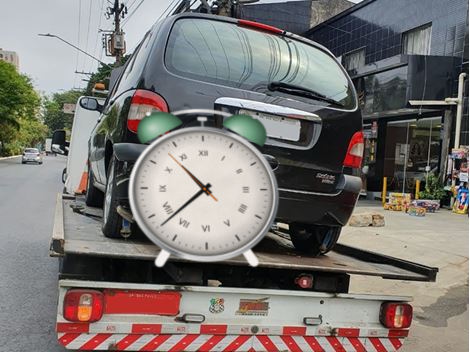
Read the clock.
10:37:53
